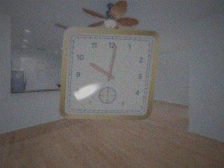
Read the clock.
10:01
